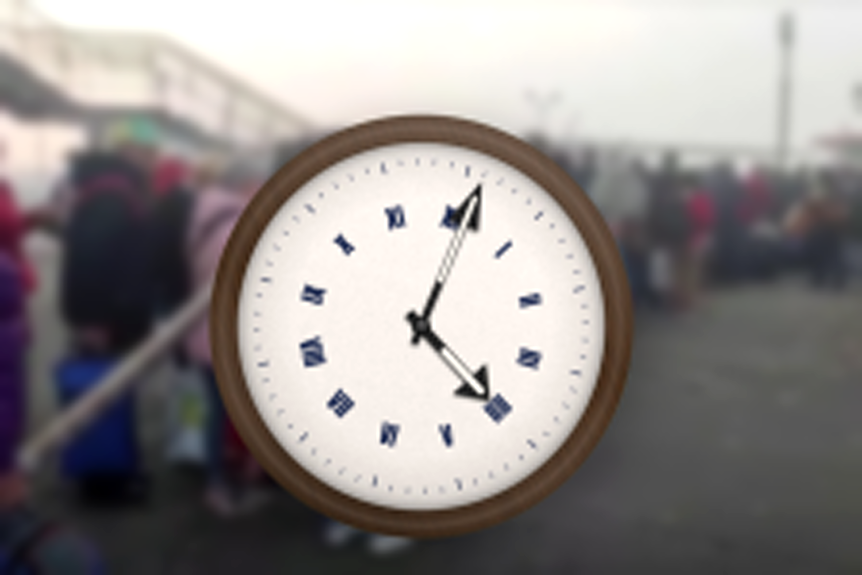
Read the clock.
4:01
